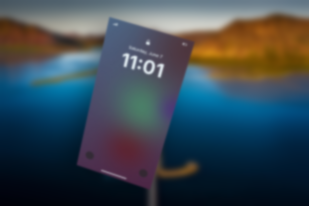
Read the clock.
11:01
